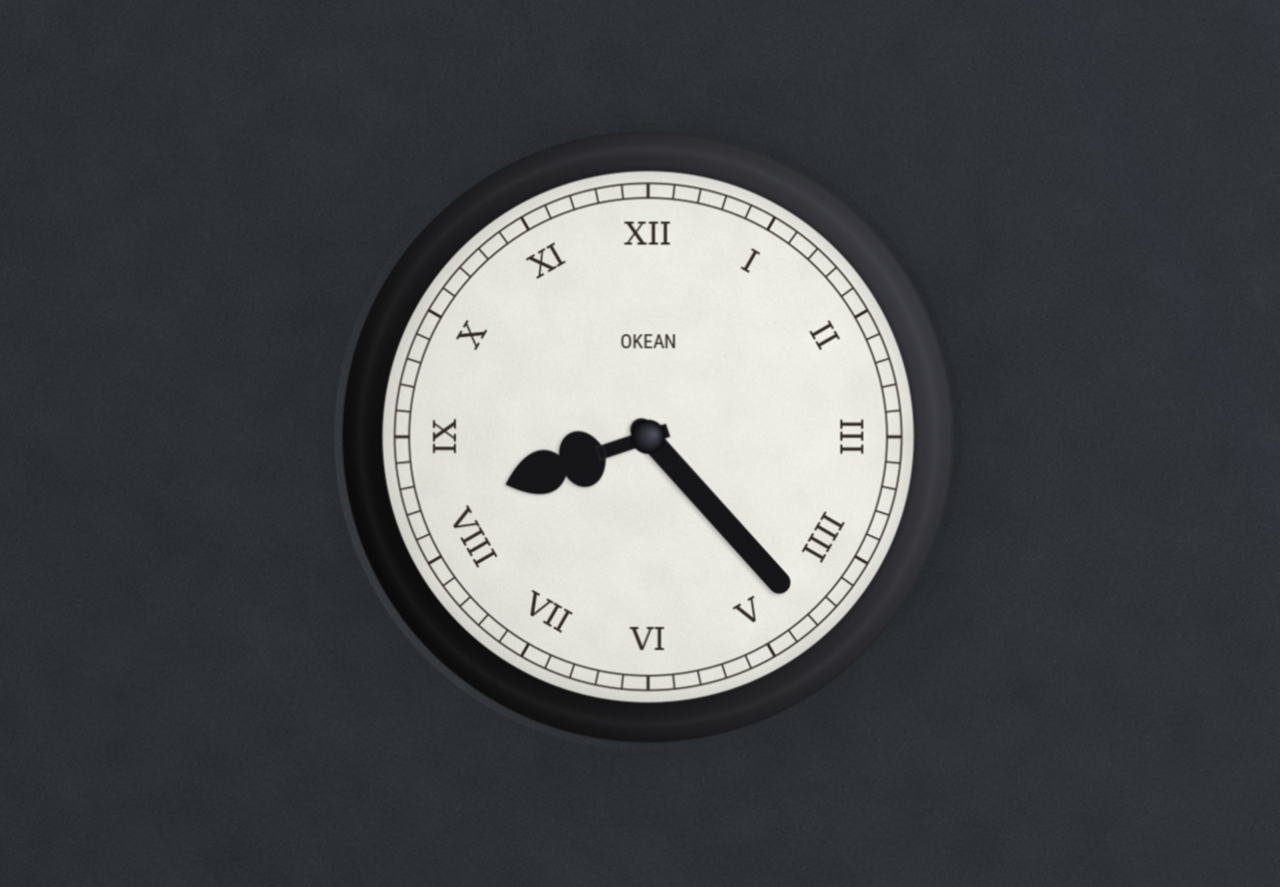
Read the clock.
8:23
